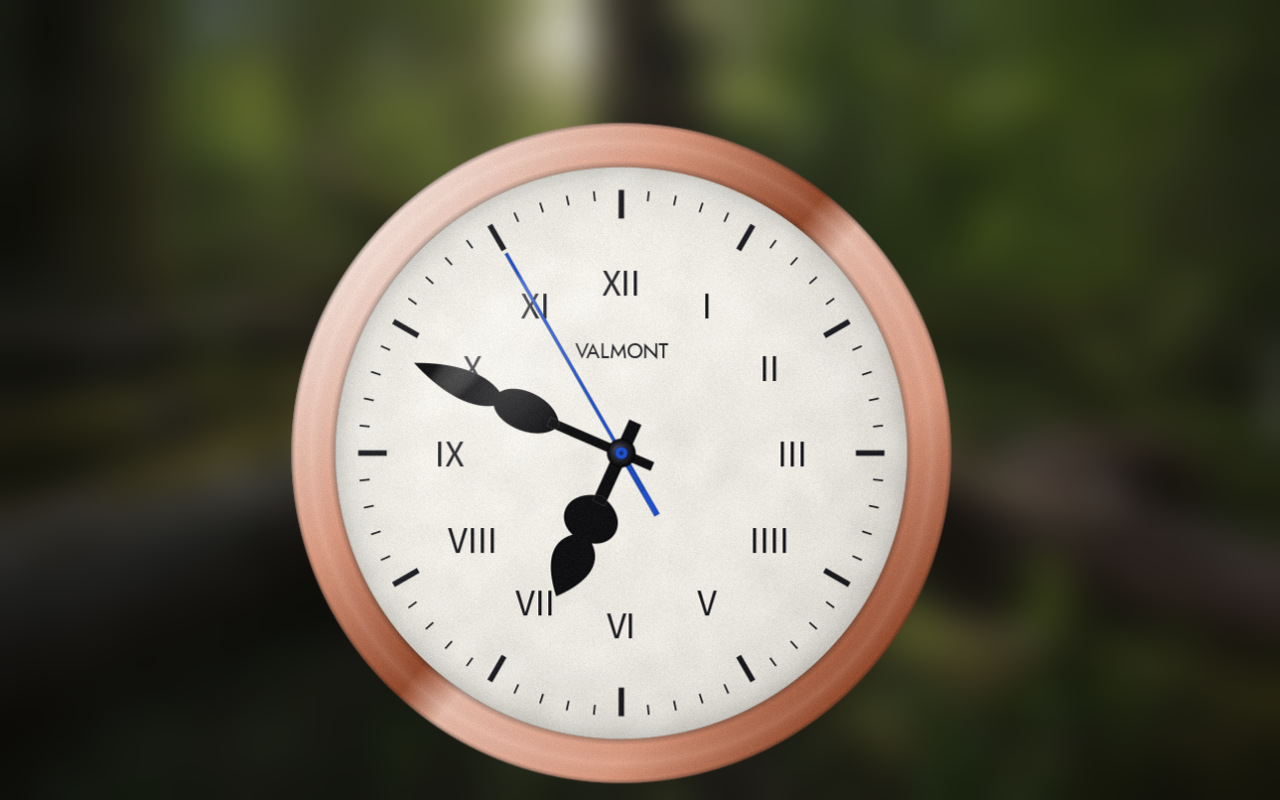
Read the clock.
6:48:55
